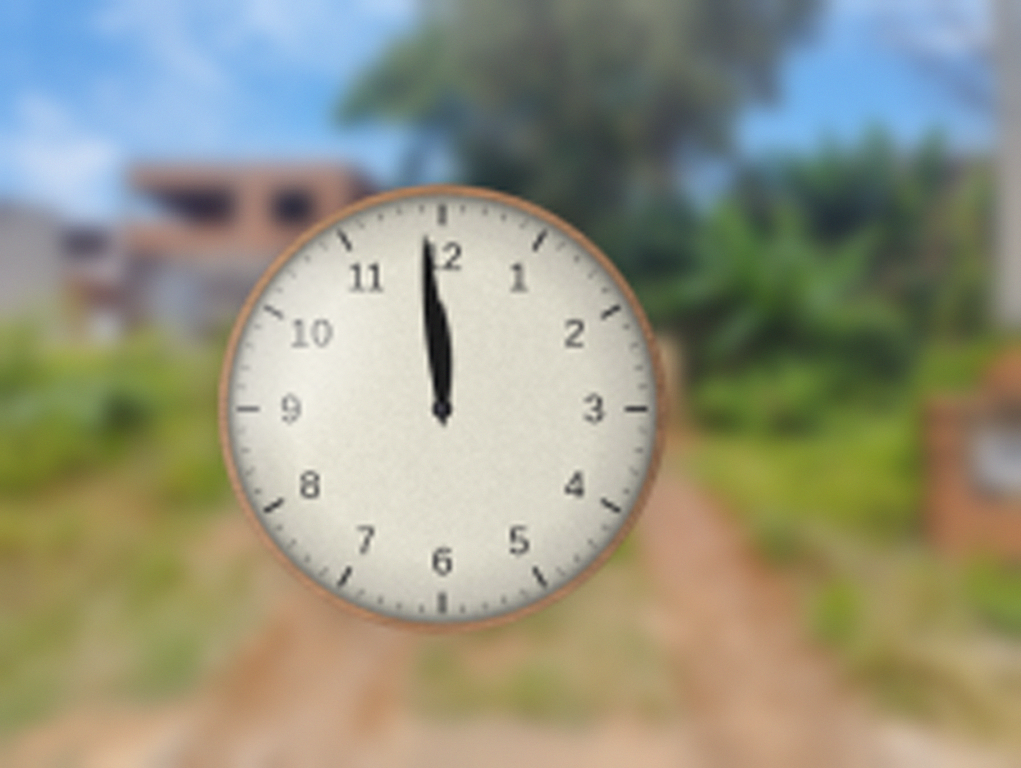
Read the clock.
11:59
